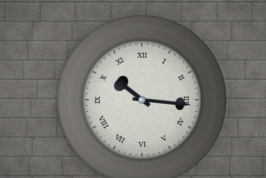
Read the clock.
10:16
